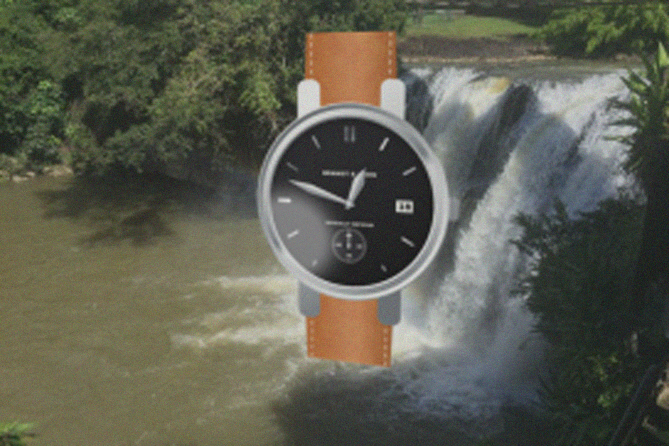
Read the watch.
12:48
